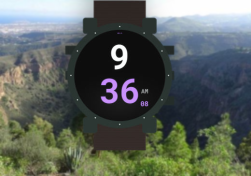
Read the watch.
9:36:08
